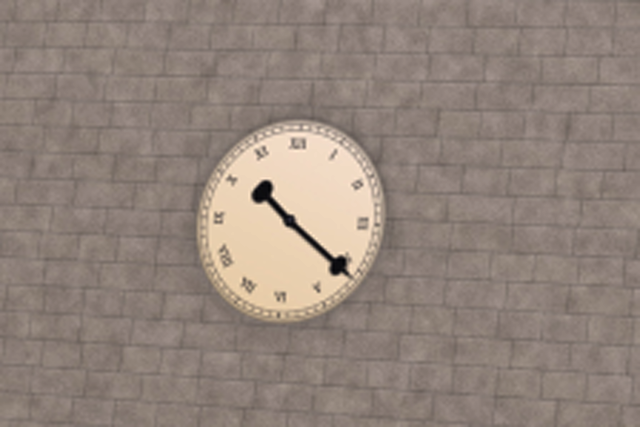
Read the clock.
10:21
